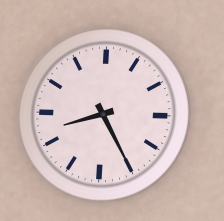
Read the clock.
8:25
